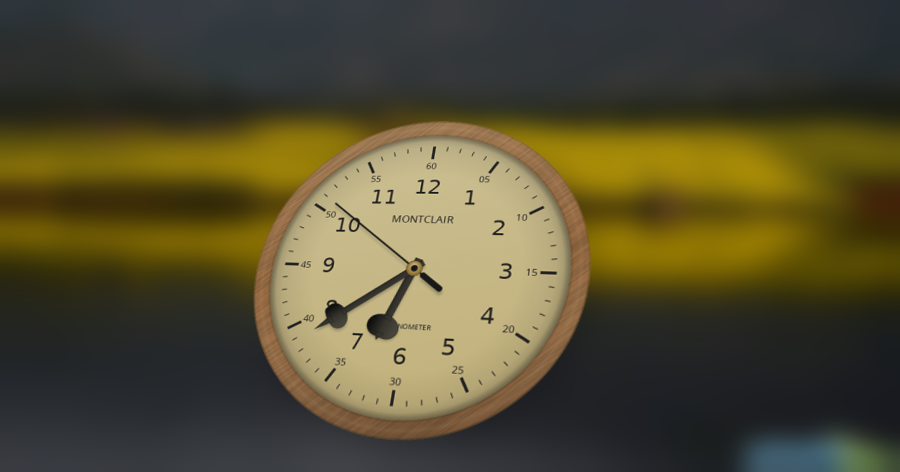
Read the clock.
6:38:51
